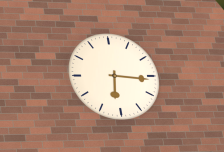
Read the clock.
6:16
